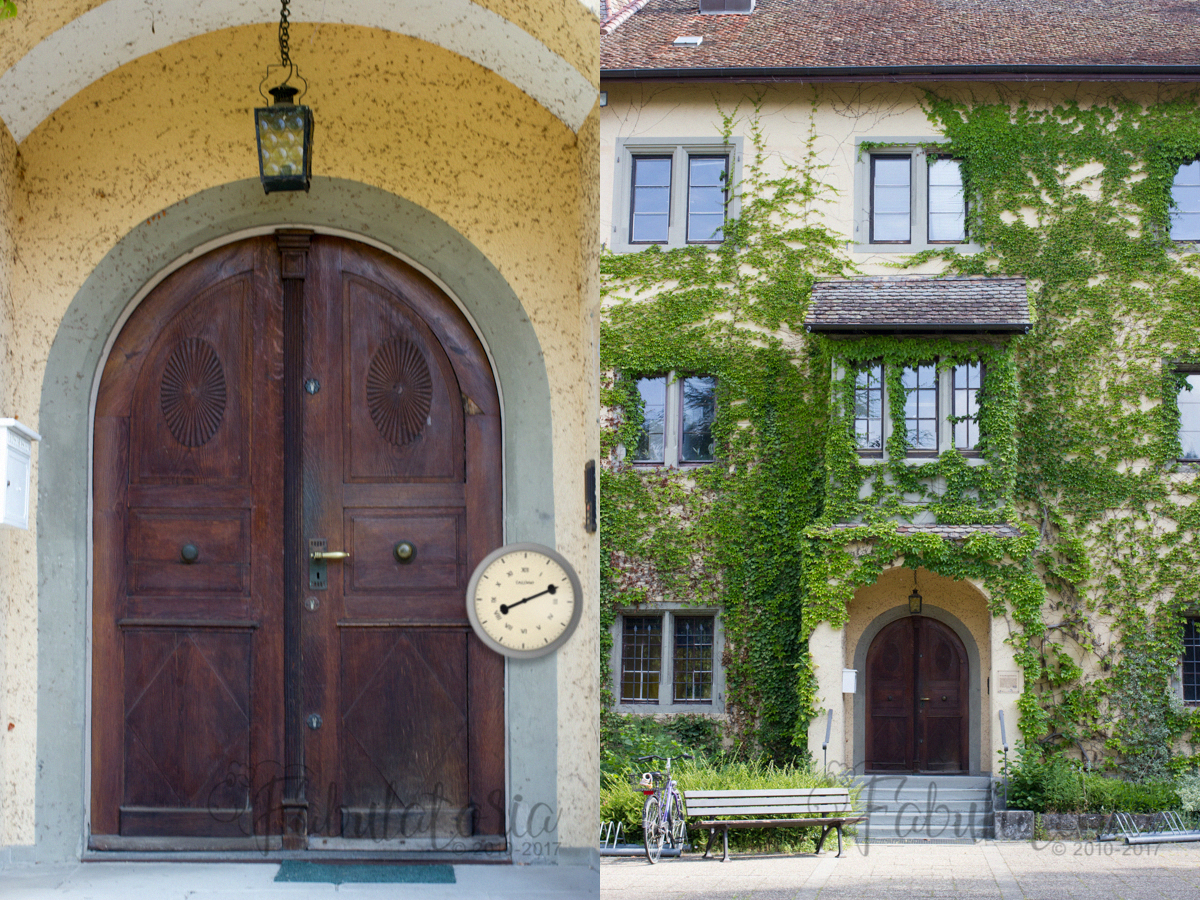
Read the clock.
8:11
